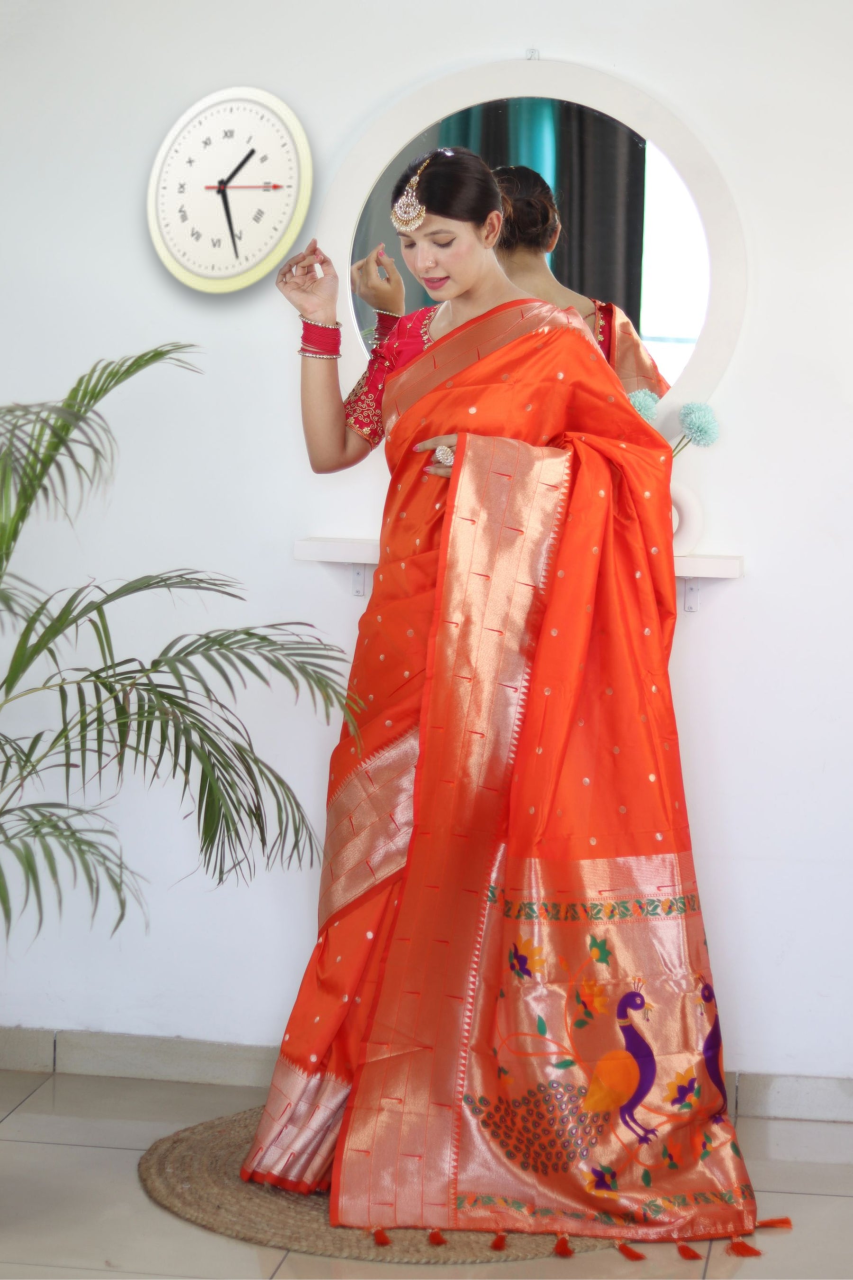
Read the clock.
1:26:15
